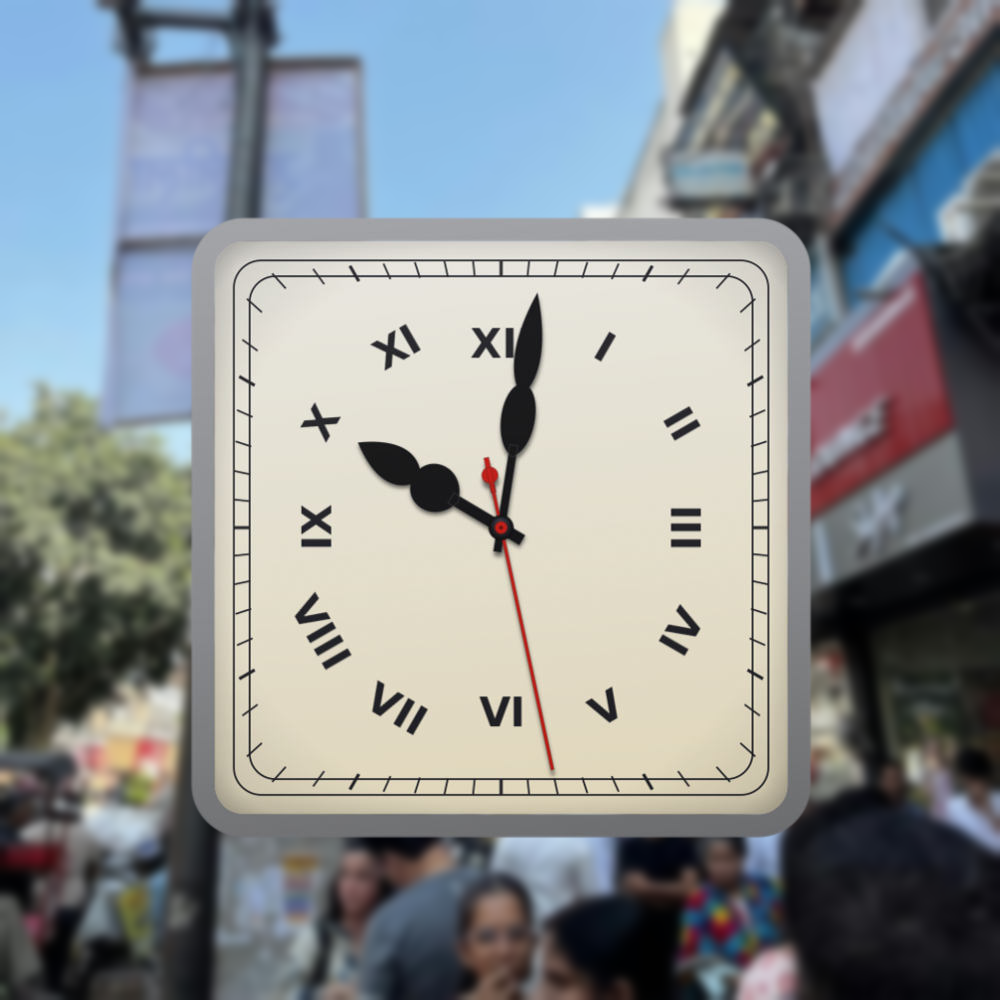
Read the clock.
10:01:28
